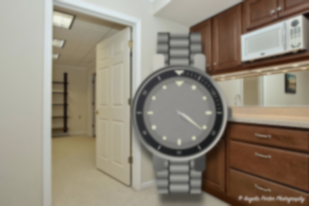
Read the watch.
4:21
